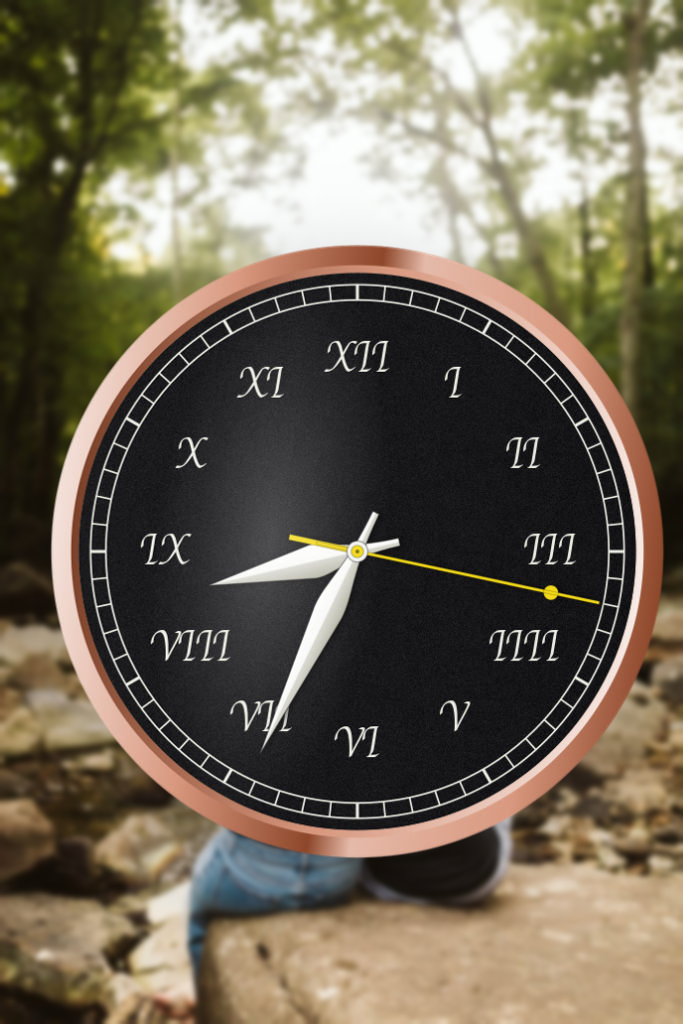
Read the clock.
8:34:17
